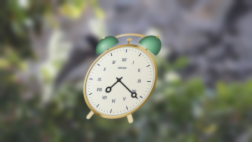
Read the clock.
7:21
